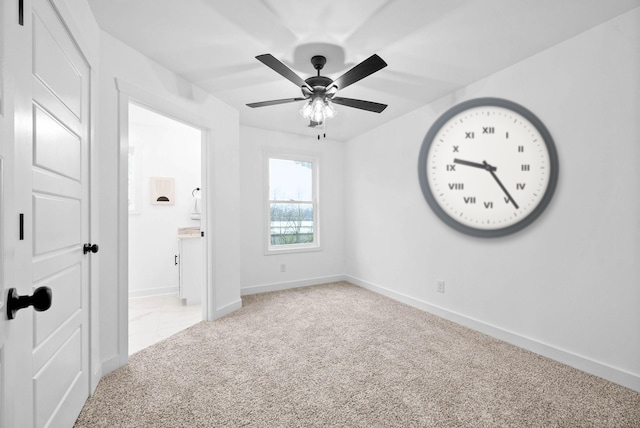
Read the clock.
9:24
